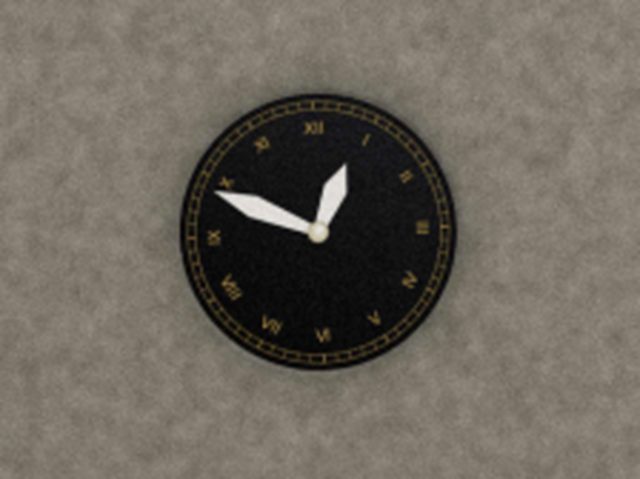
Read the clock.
12:49
